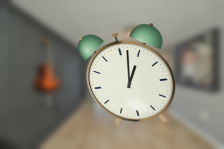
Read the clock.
1:02
